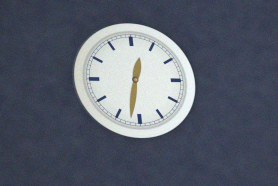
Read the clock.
12:32
